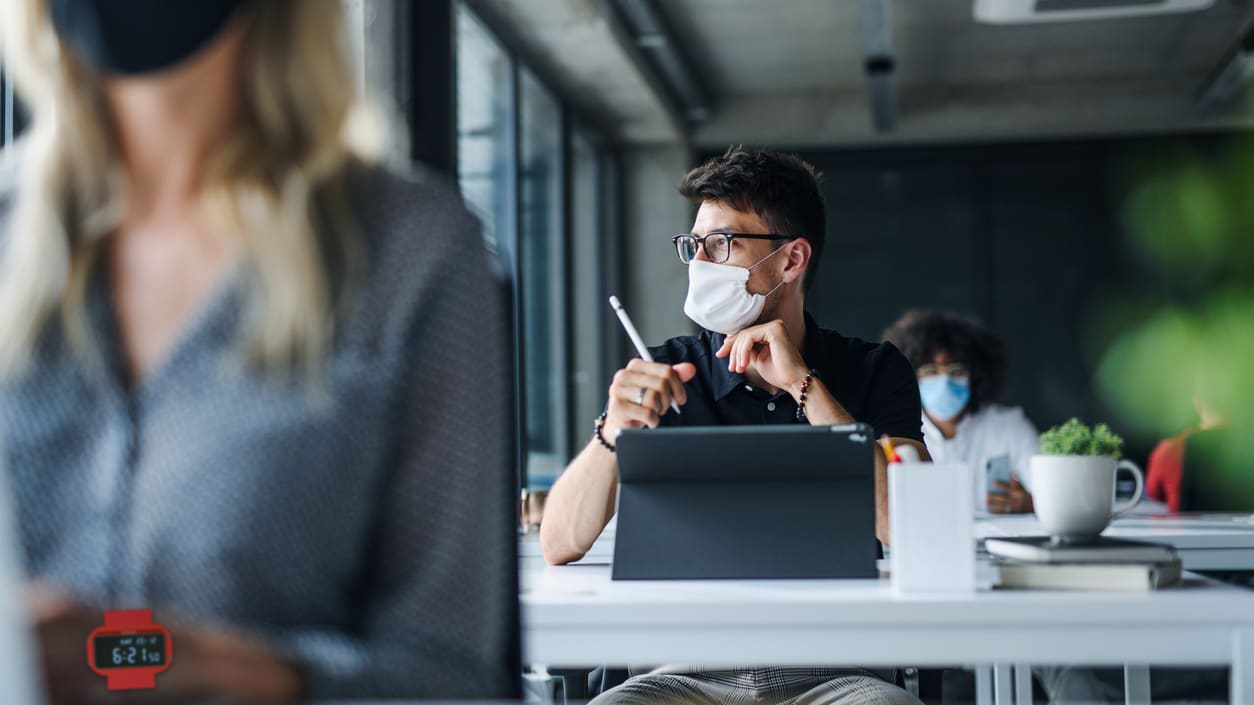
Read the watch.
6:21
